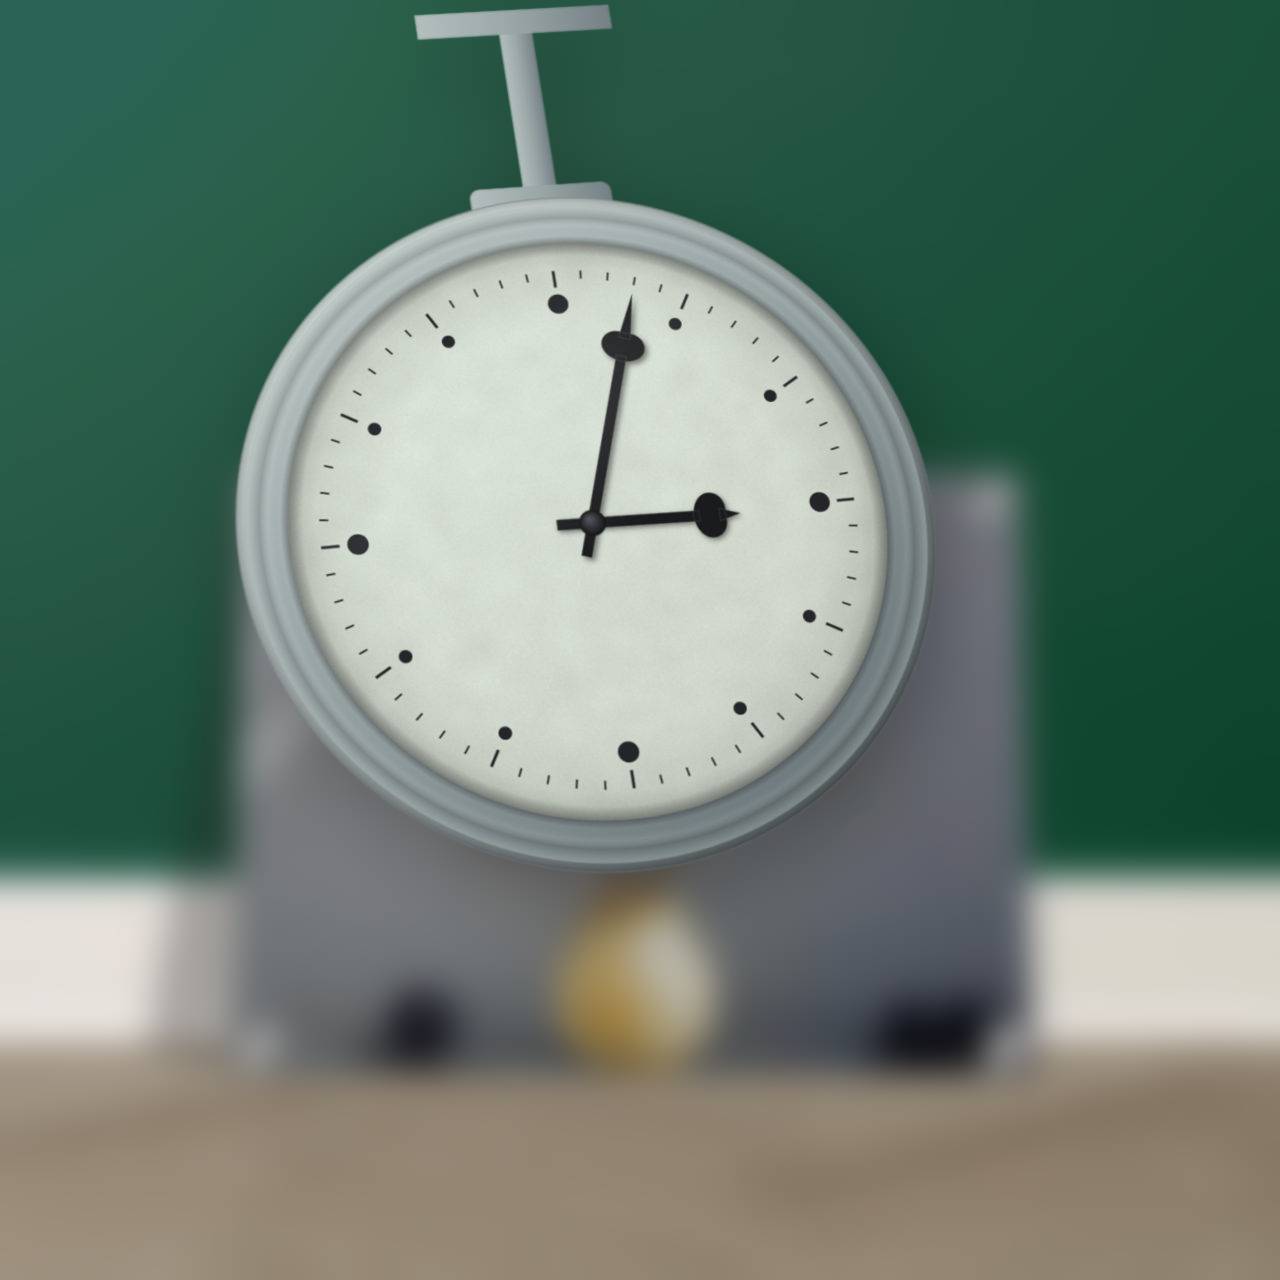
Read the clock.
3:03
